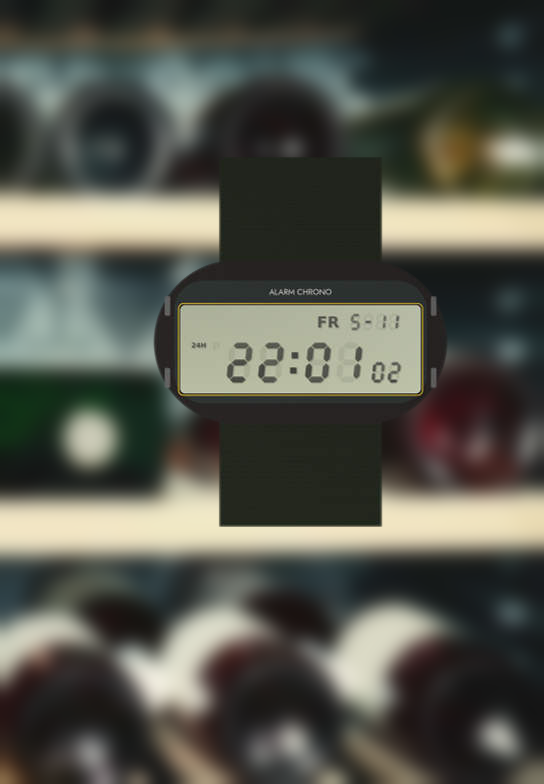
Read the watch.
22:01:02
